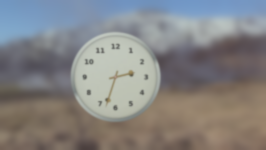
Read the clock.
2:33
